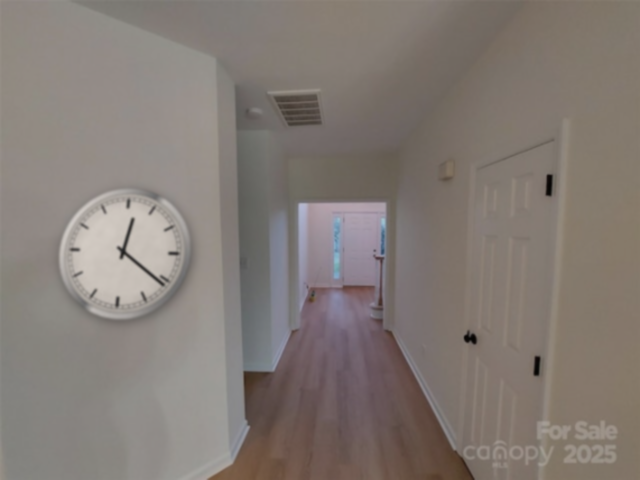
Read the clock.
12:21
